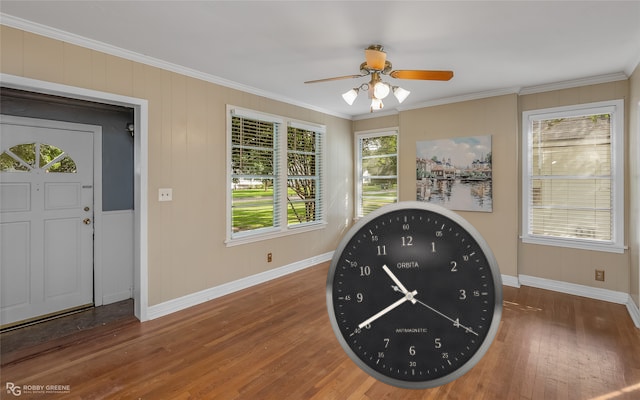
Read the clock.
10:40:20
